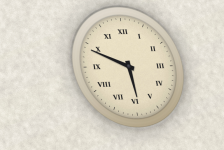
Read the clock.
5:49
